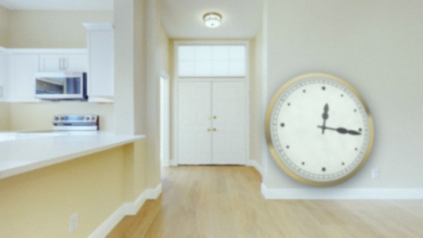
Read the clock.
12:16
